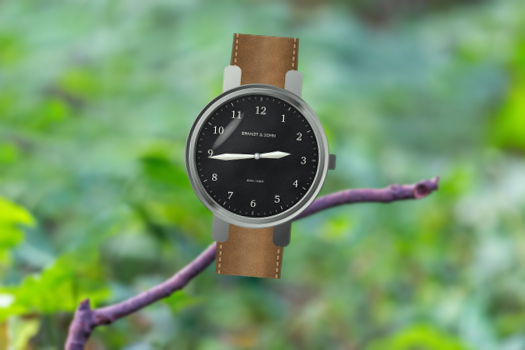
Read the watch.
2:44
